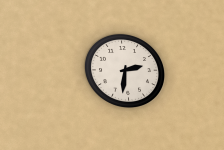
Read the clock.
2:32
